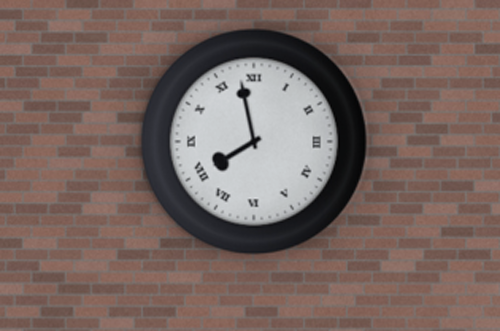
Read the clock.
7:58
